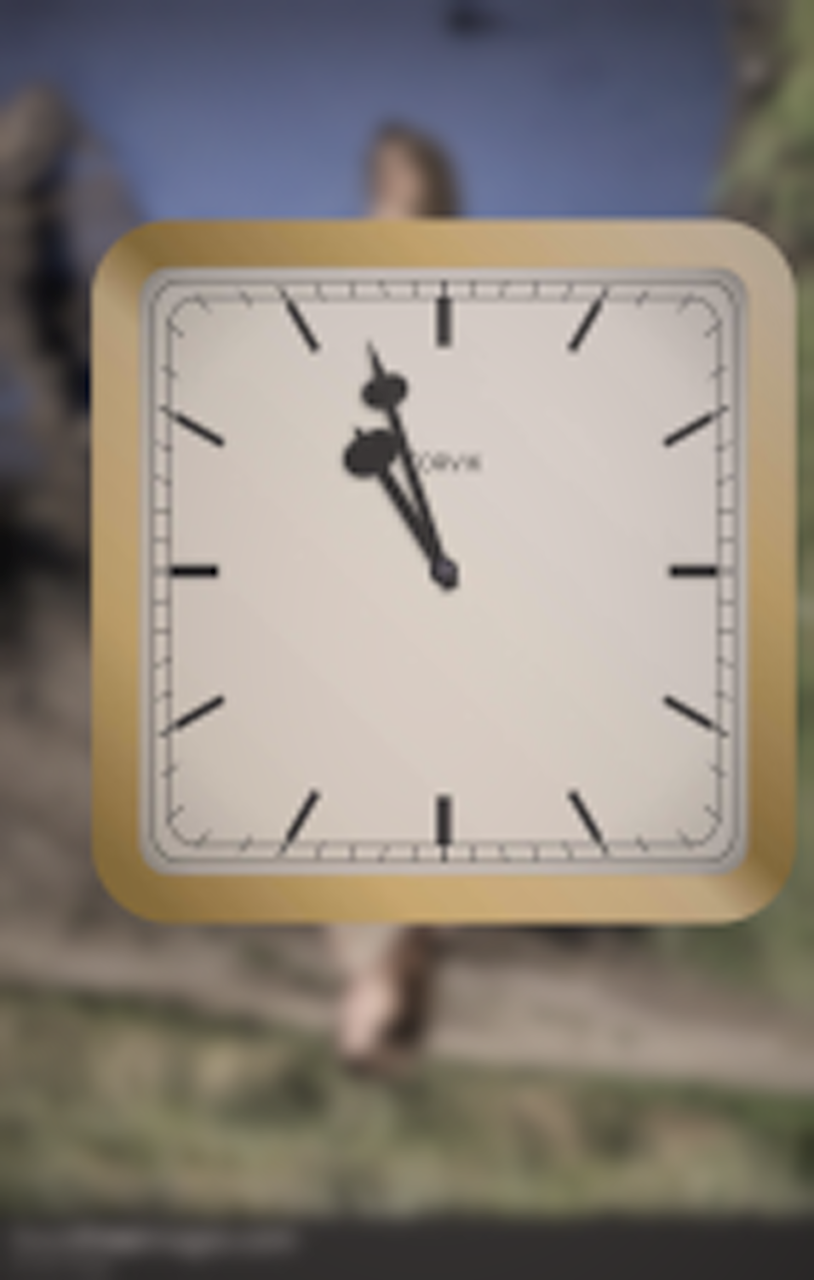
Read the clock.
10:57
